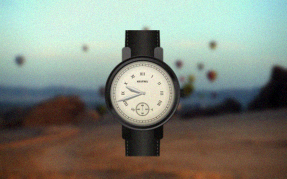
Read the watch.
9:42
